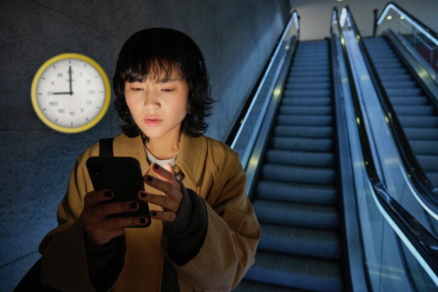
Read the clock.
9:00
